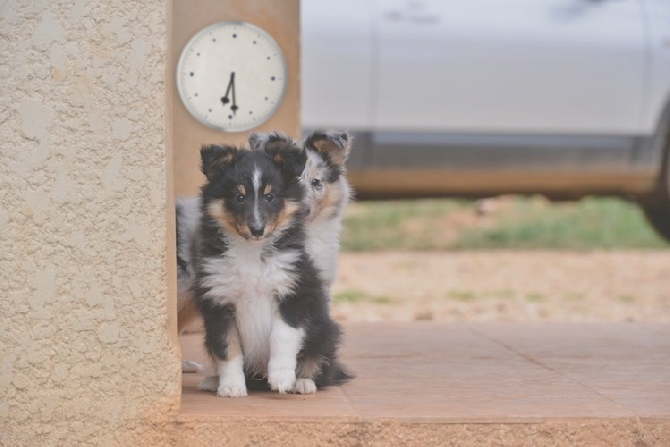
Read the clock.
6:29
